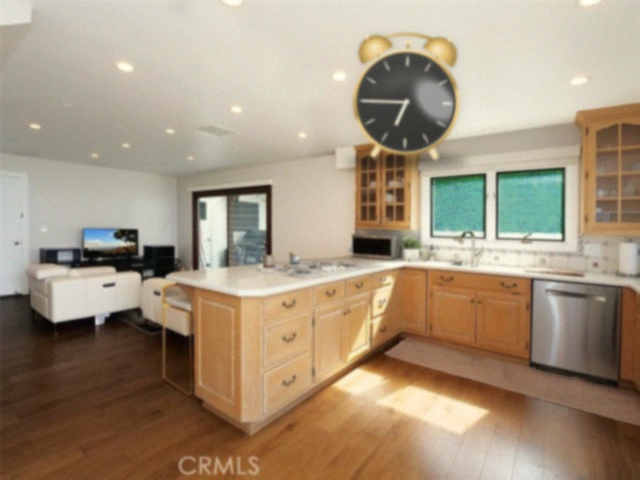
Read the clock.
6:45
